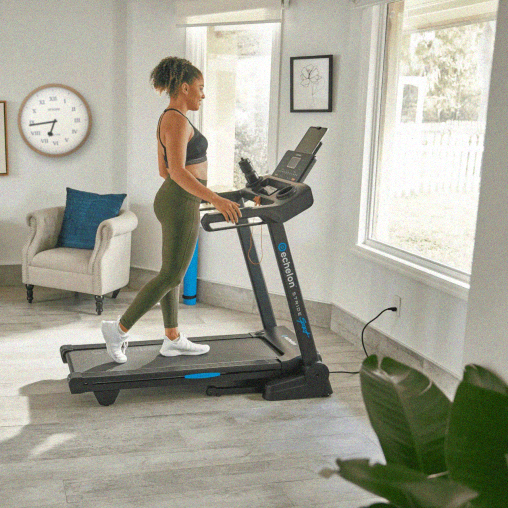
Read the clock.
6:44
